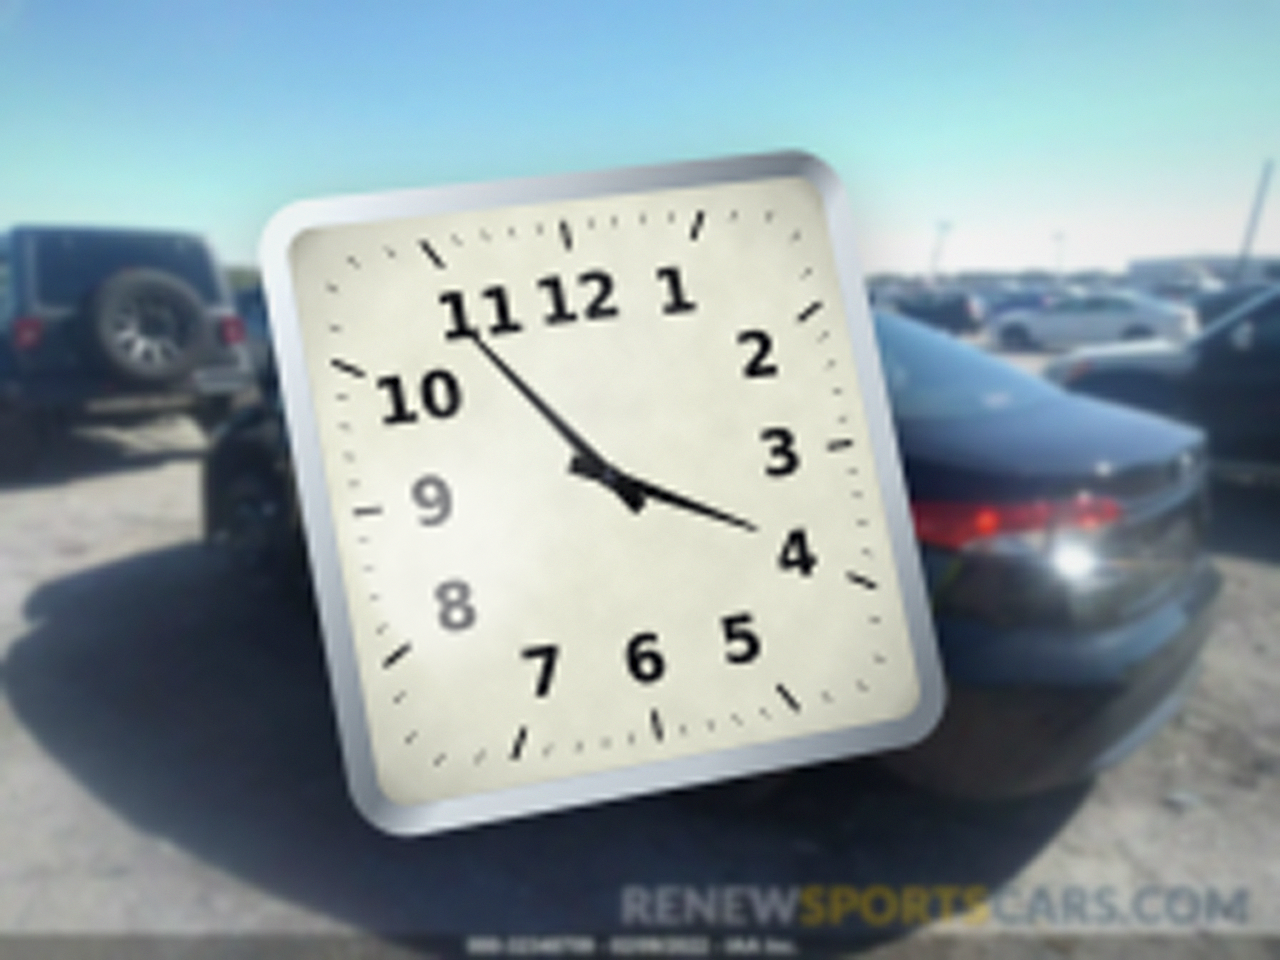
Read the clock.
3:54
